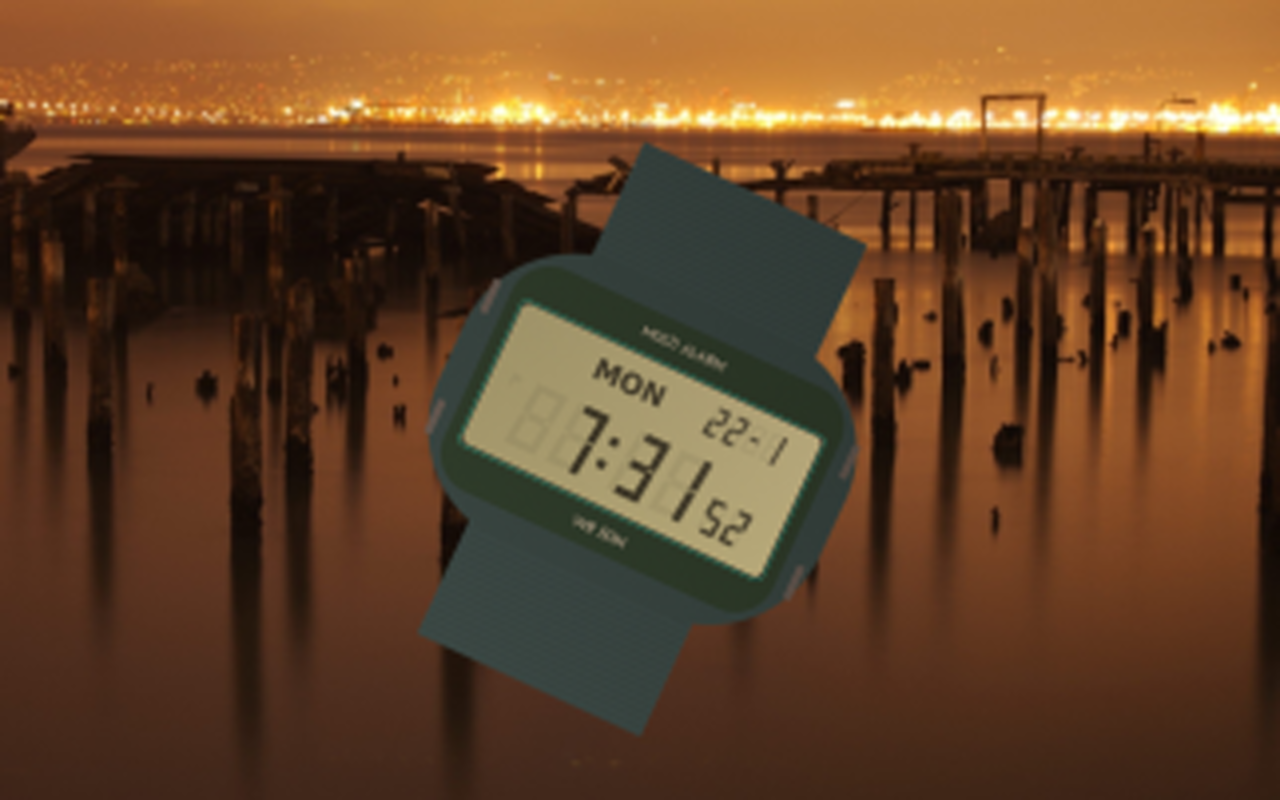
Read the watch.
7:31:52
